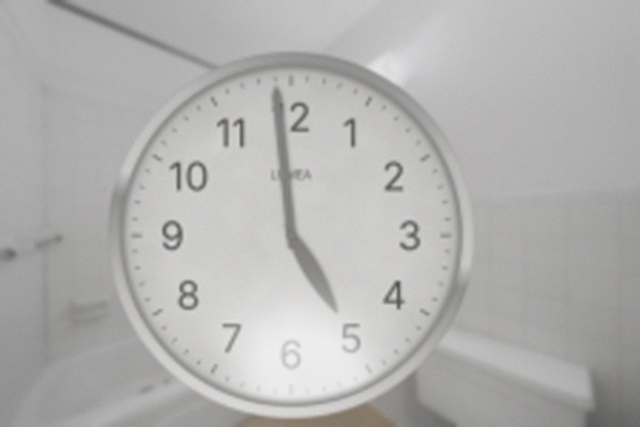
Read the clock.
4:59
